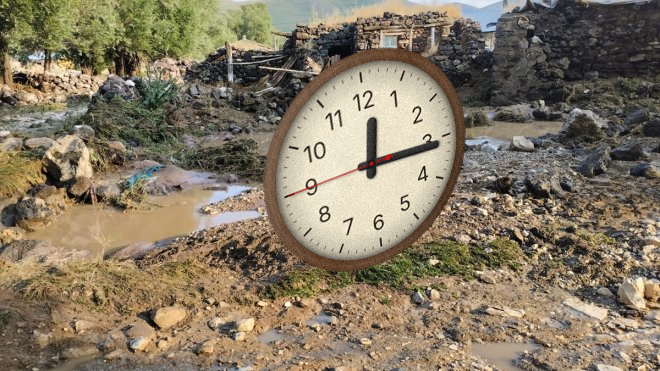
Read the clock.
12:15:45
